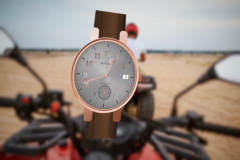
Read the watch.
12:42
